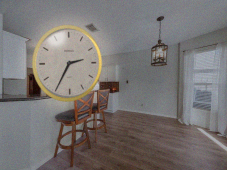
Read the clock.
2:35
